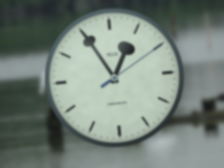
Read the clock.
12:55:10
